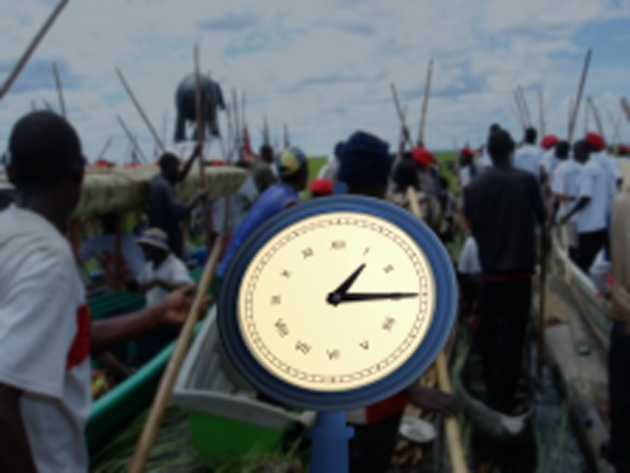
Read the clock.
1:15
